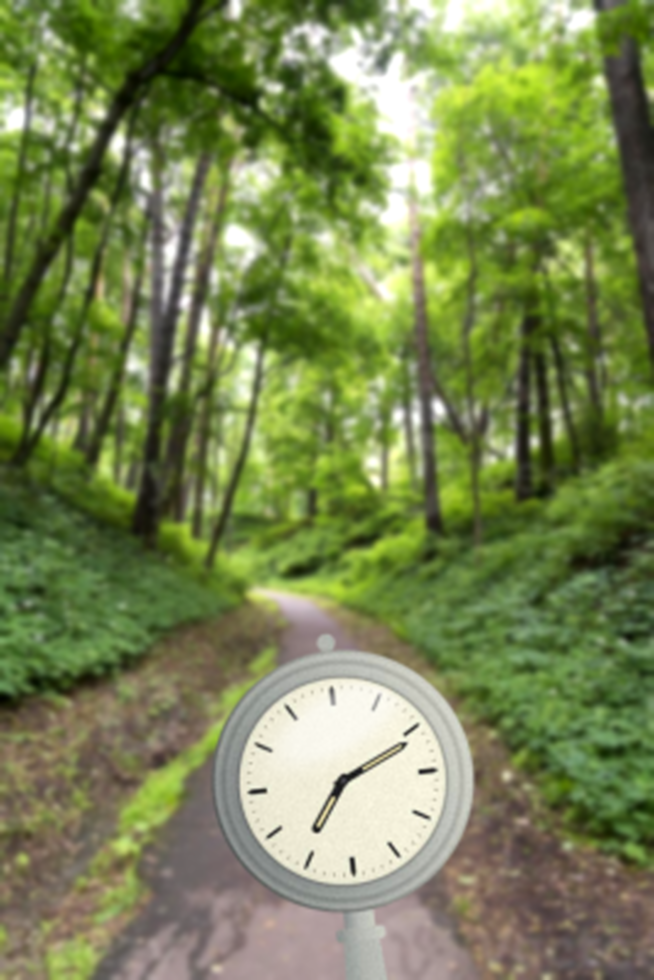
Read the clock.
7:11
